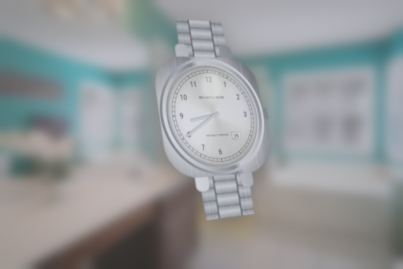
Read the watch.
8:40
